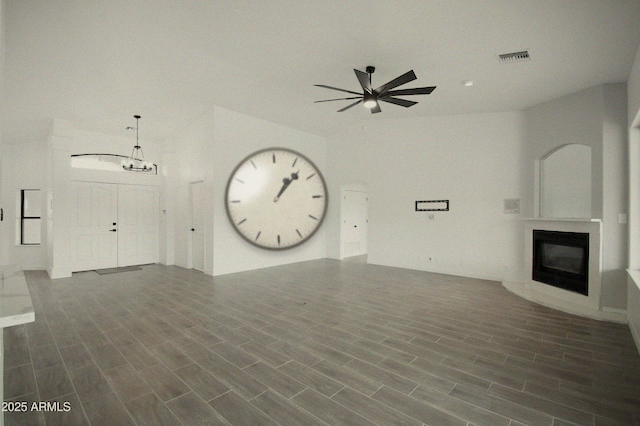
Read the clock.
1:07
